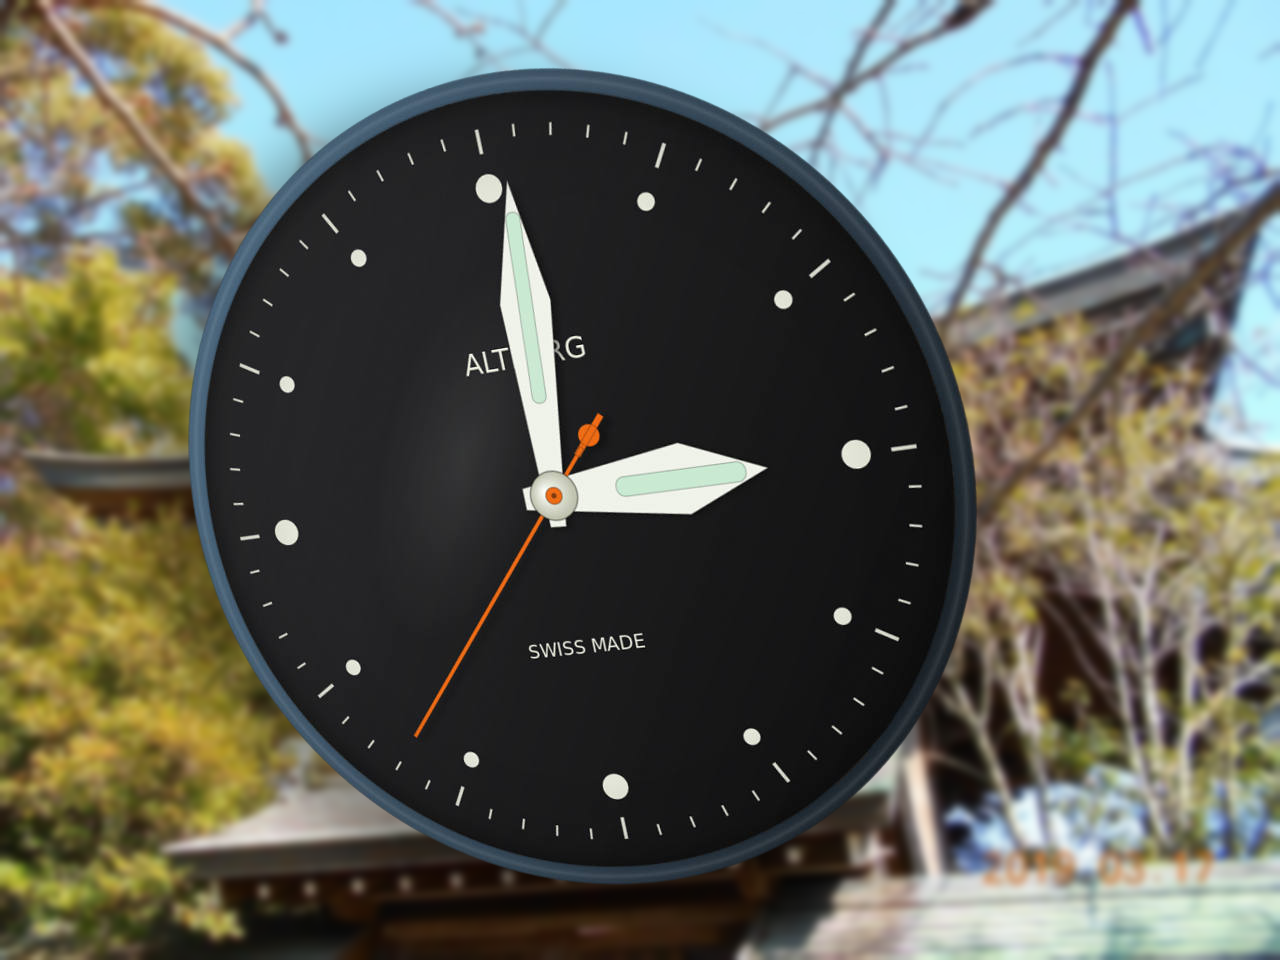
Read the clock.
3:00:37
